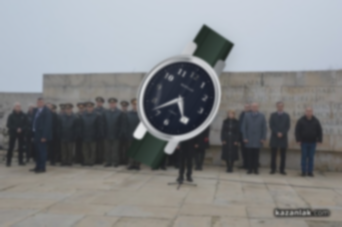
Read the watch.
4:37
